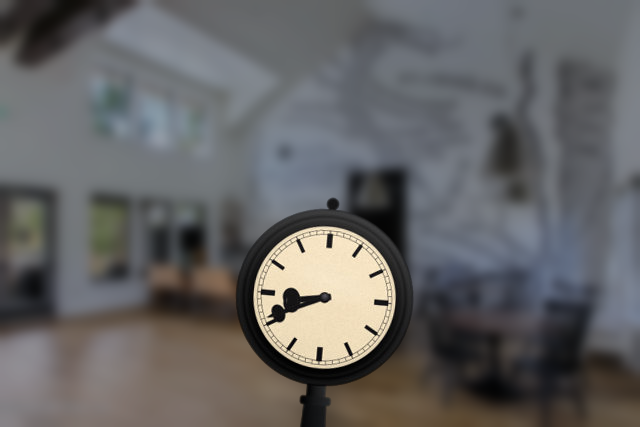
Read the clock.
8:41
